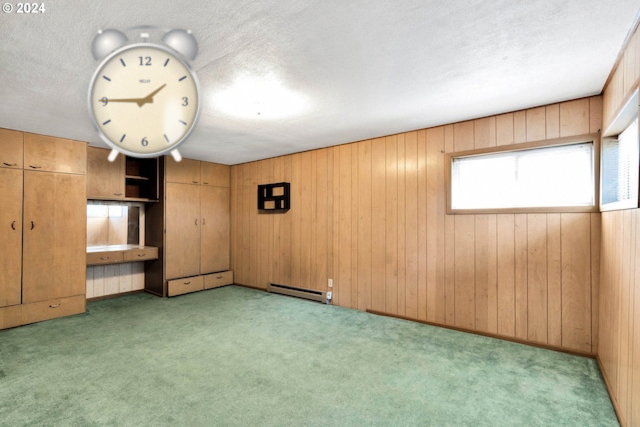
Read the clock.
1:45
